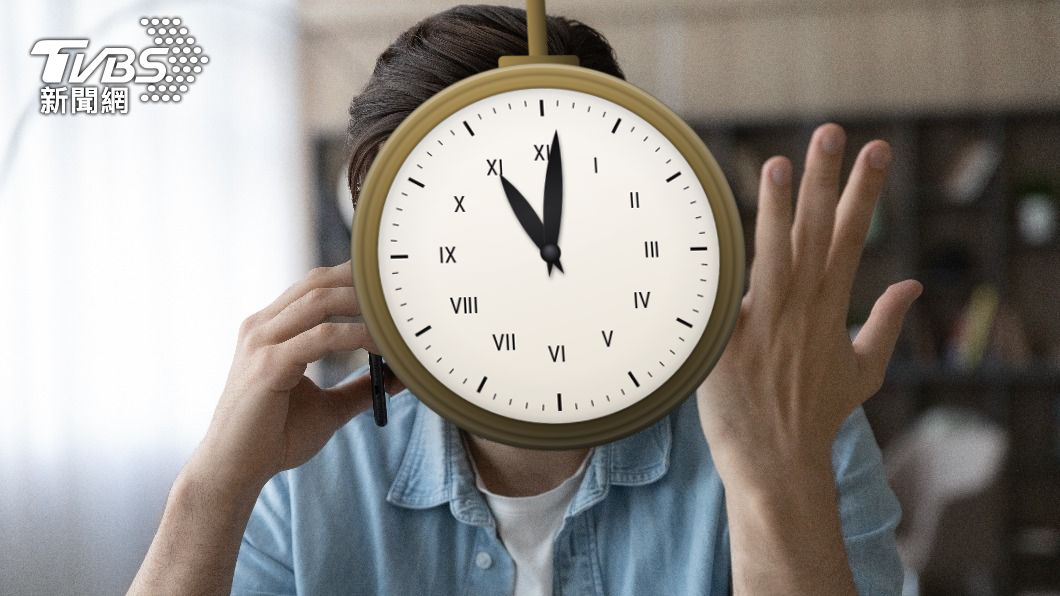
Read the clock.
11:01
